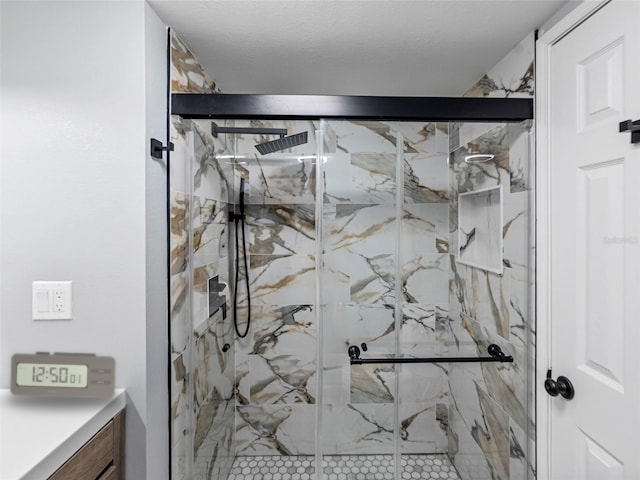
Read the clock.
12:50
